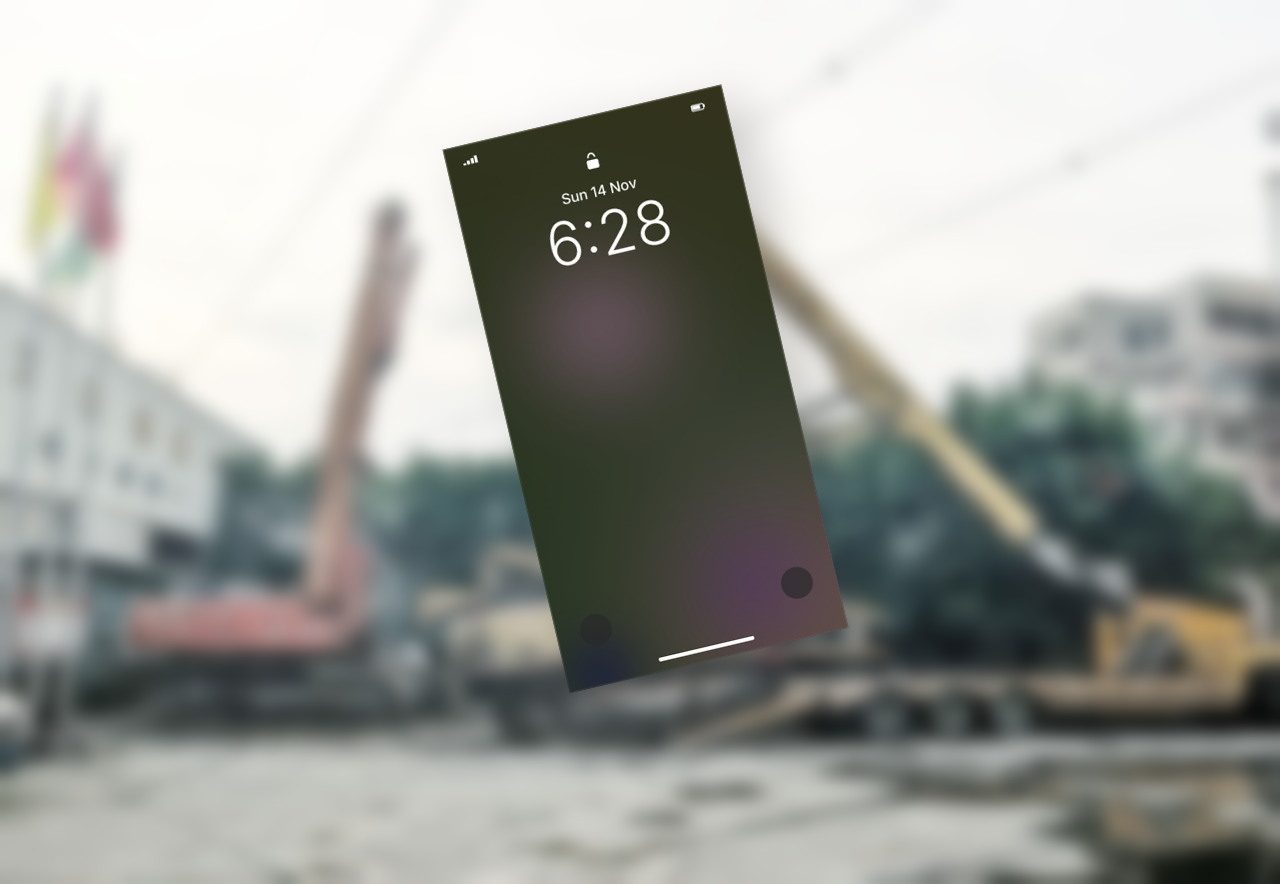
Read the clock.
6:28
